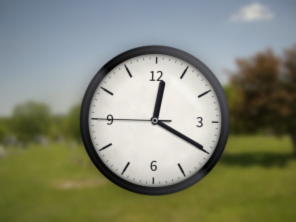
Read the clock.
12:19:45
